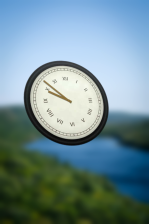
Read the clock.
9:52
